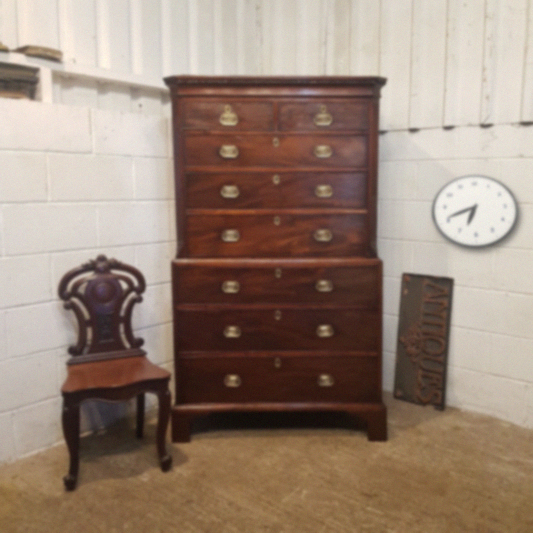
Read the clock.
6:41
